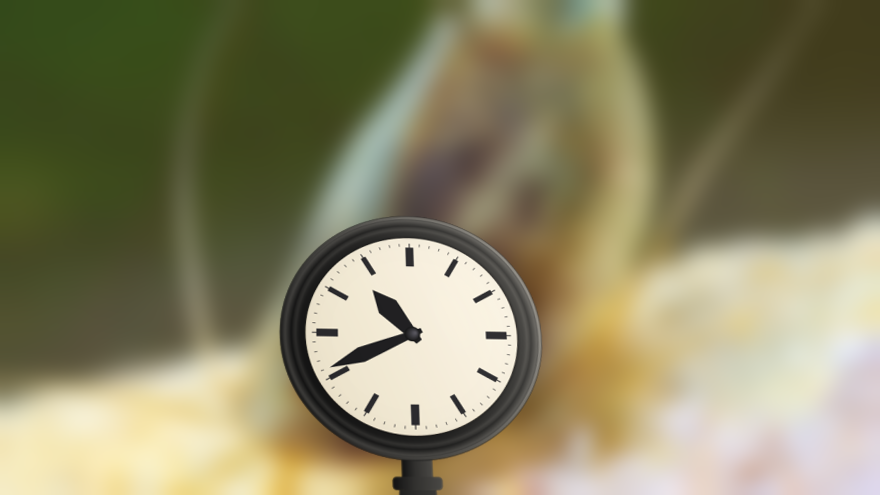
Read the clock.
10:41
